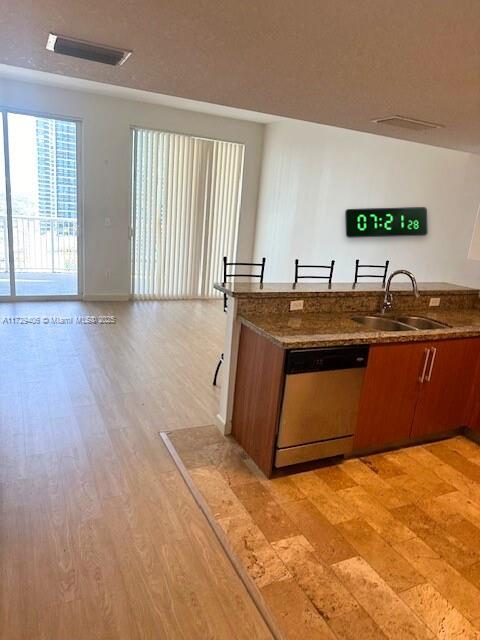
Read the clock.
7:21:28
